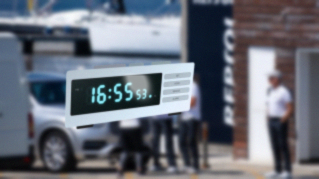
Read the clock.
16:55:53
